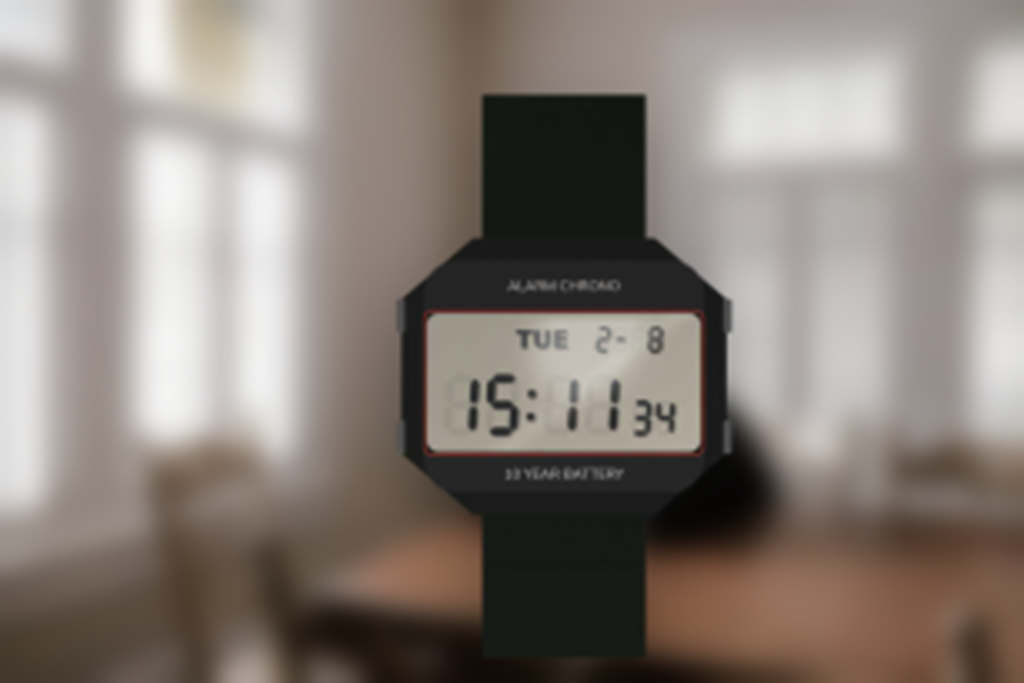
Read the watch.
15:11:34
